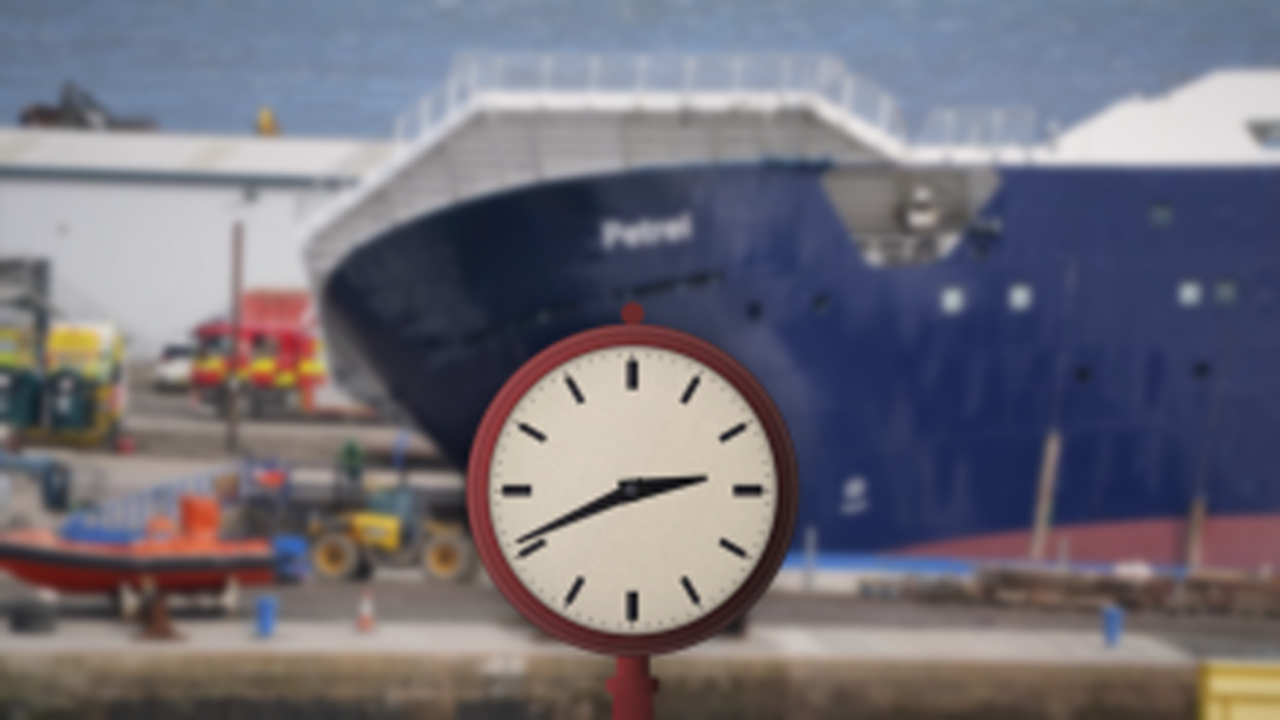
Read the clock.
2:41
